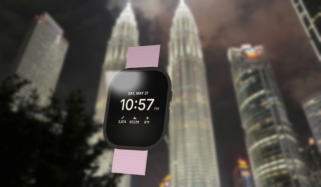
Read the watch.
10:57
